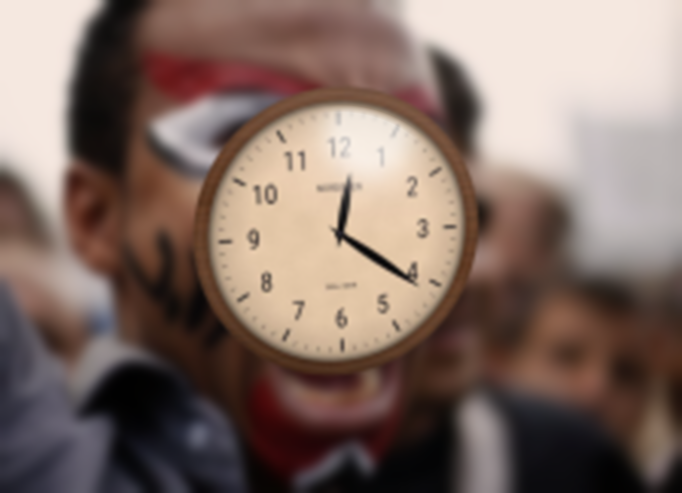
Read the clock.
12:21
